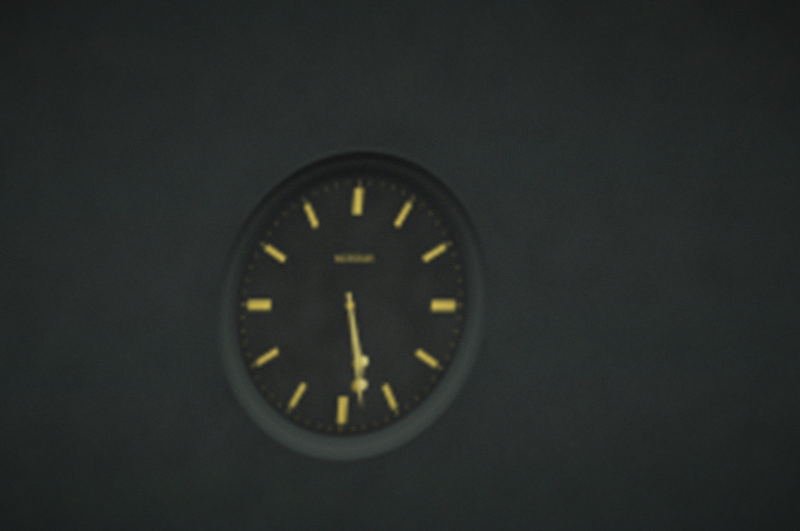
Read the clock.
5:28
